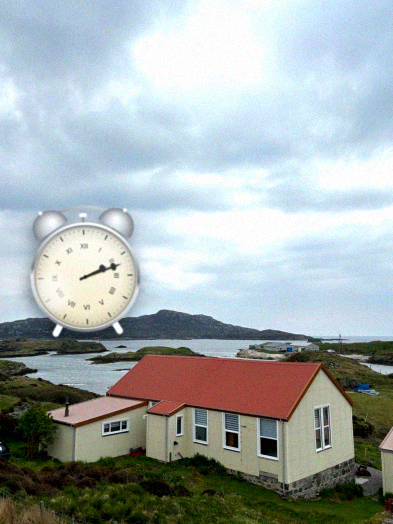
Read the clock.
2:12
